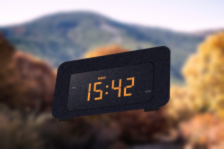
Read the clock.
15:42
